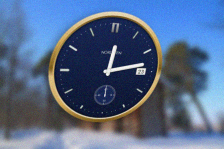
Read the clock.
12:13
